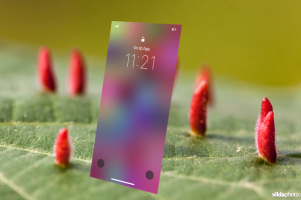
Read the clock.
11:21
